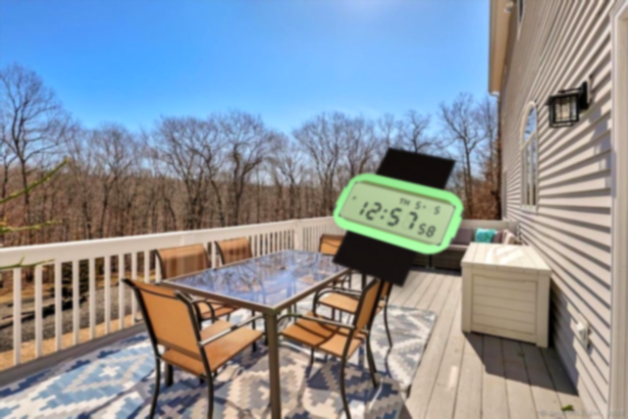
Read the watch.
12:57
